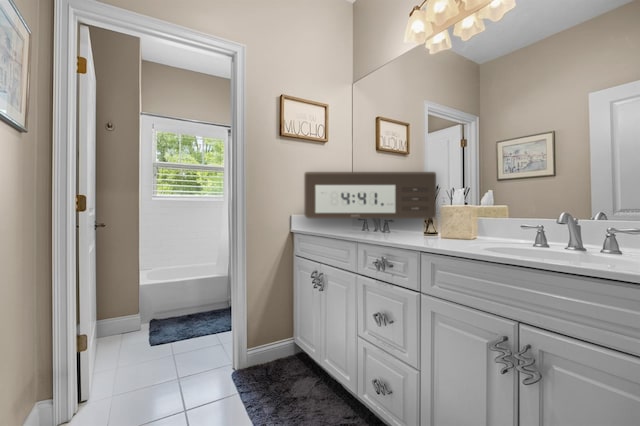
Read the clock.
4:41
